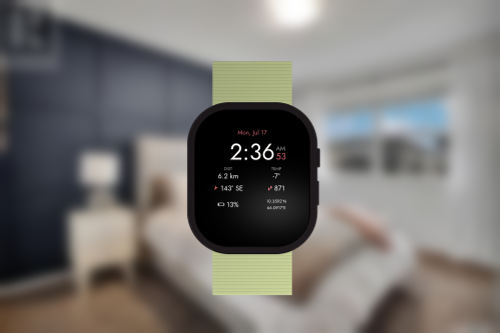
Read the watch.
2:36:53
